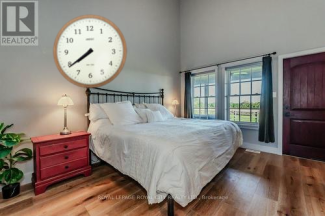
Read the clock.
7:39
